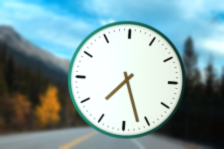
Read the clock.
7:27
